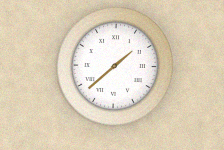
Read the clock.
1:38
